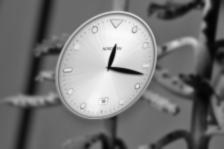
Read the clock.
12:17
